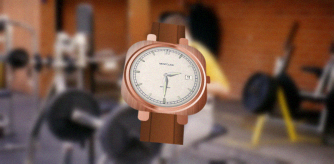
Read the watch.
2:30
